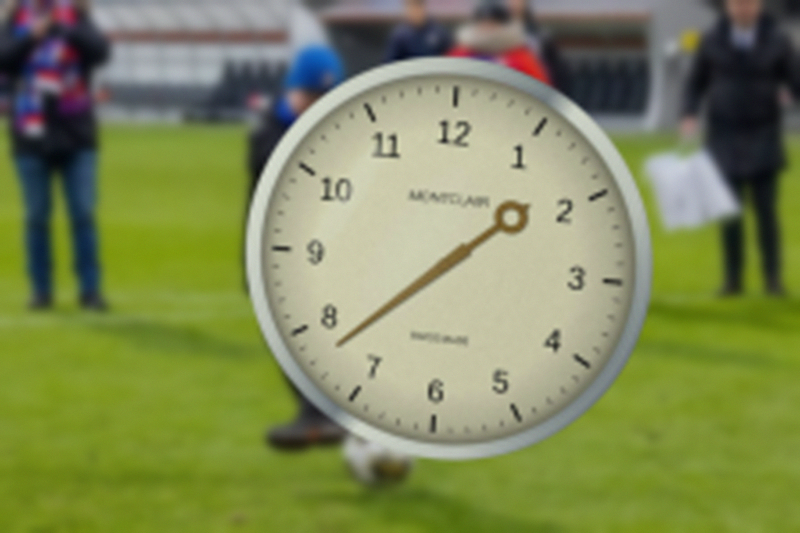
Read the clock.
1:38
